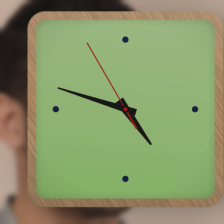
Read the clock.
4:47:55
